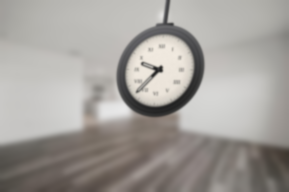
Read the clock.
9:37
